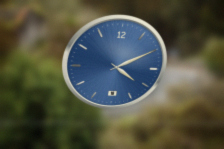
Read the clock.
4:10
